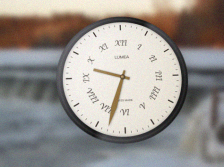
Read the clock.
9:33
